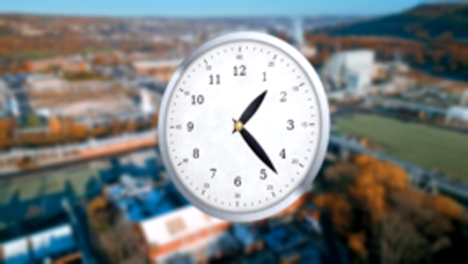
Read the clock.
1:23
